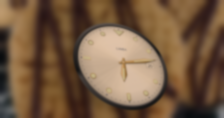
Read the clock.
6:13
